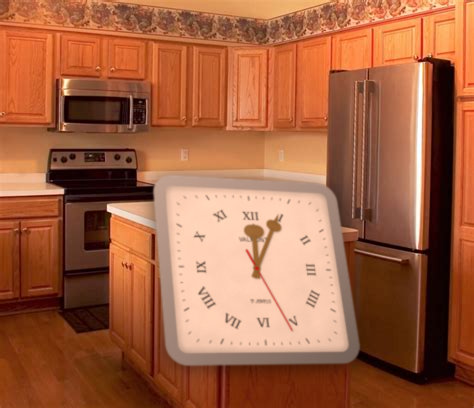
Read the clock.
12:04:26
